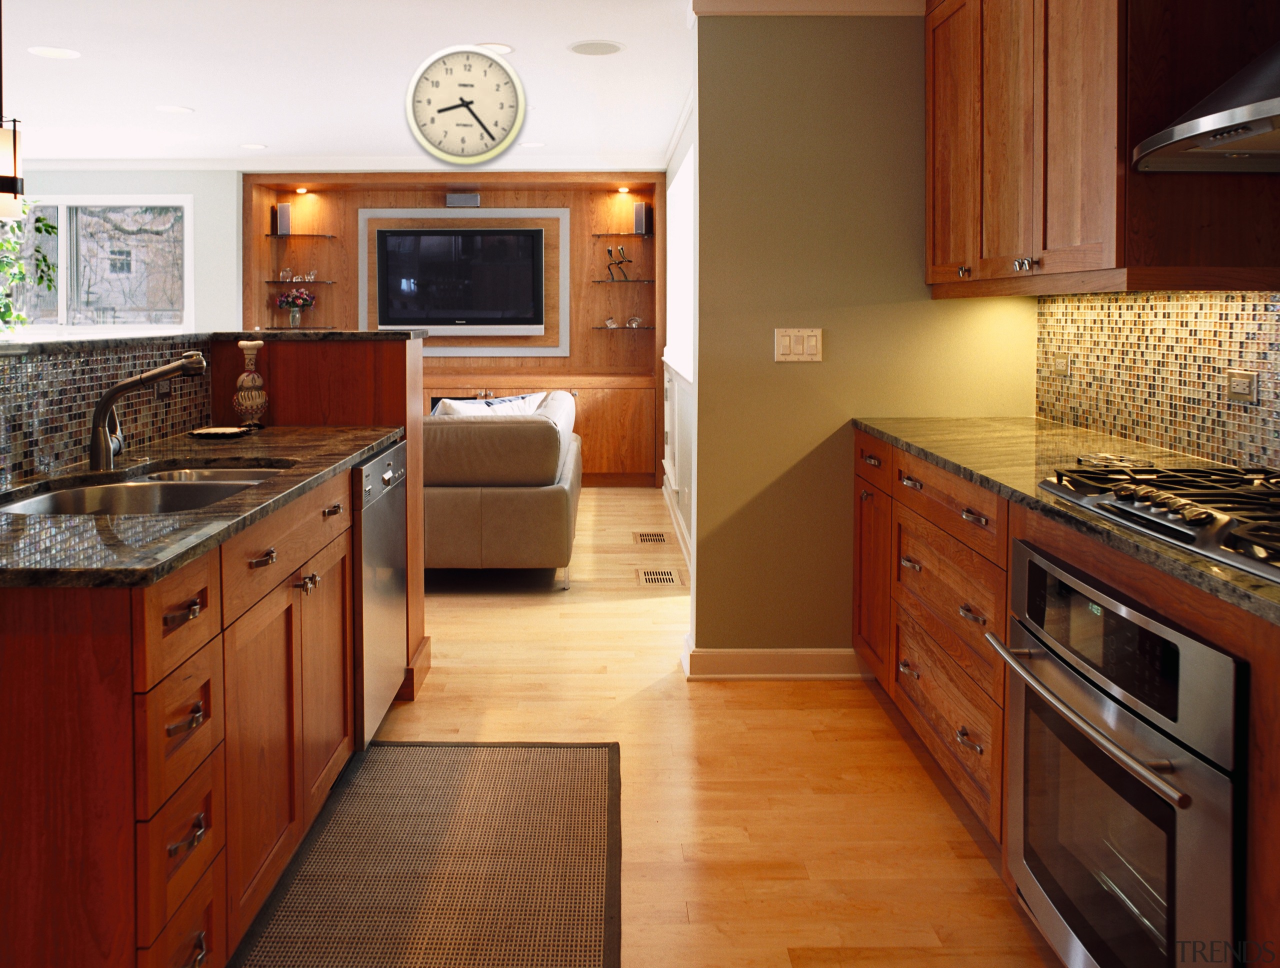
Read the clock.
8:23
